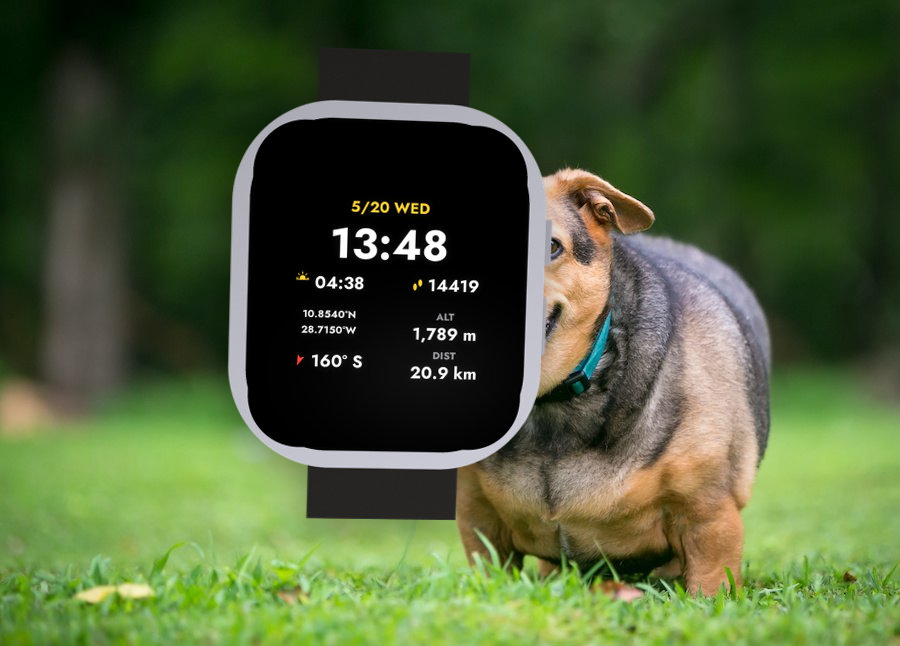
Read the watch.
13:48
